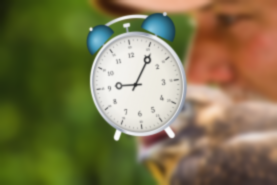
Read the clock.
9:06
